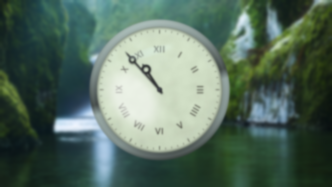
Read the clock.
10:53
